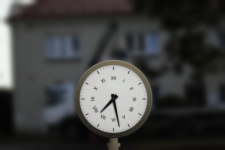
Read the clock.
7:28
